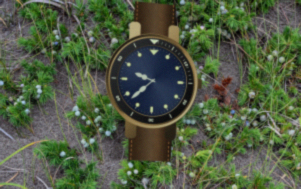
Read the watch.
9:38
